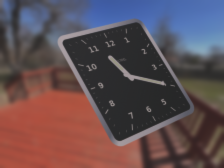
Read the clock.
11:20
